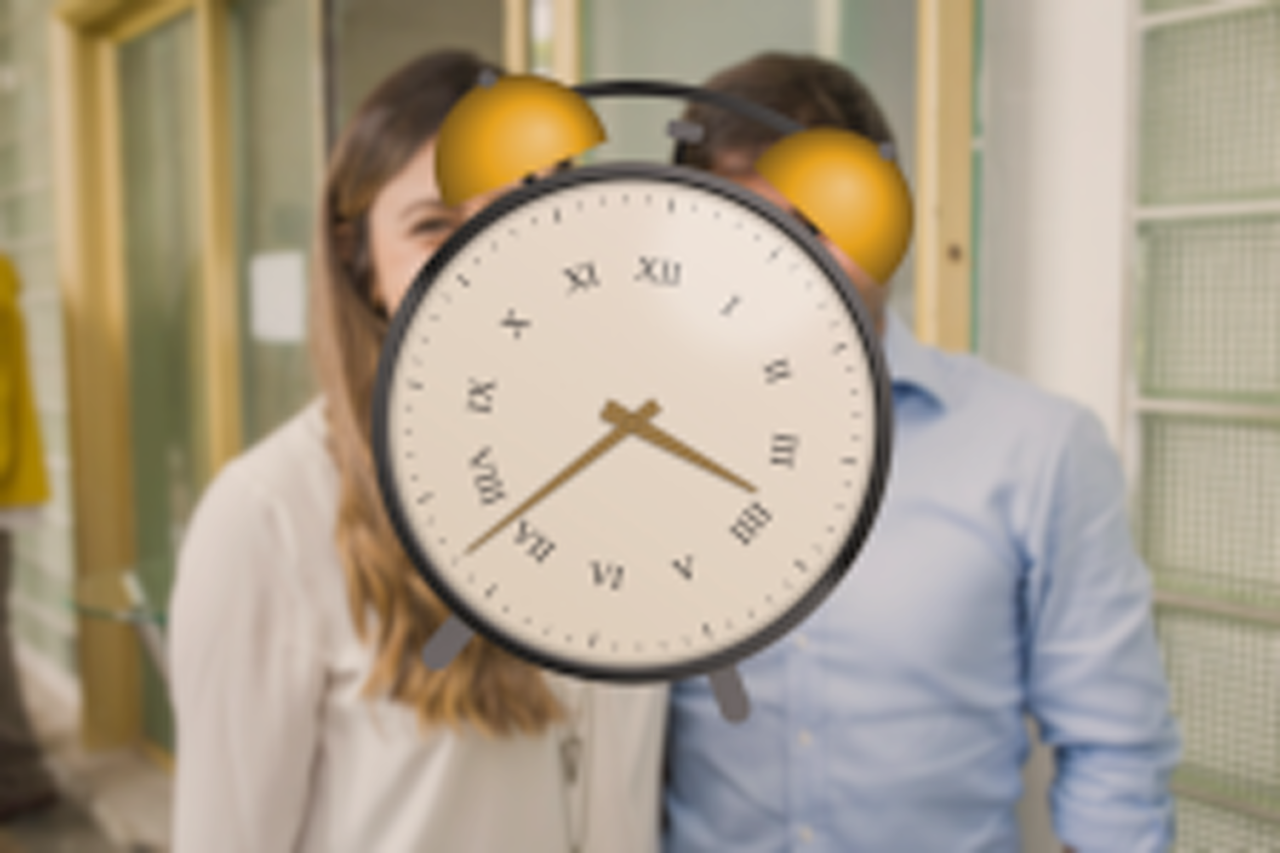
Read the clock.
3:37
